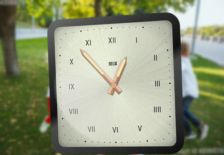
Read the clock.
12:53
